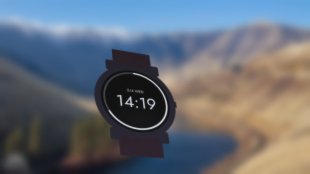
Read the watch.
14:19
